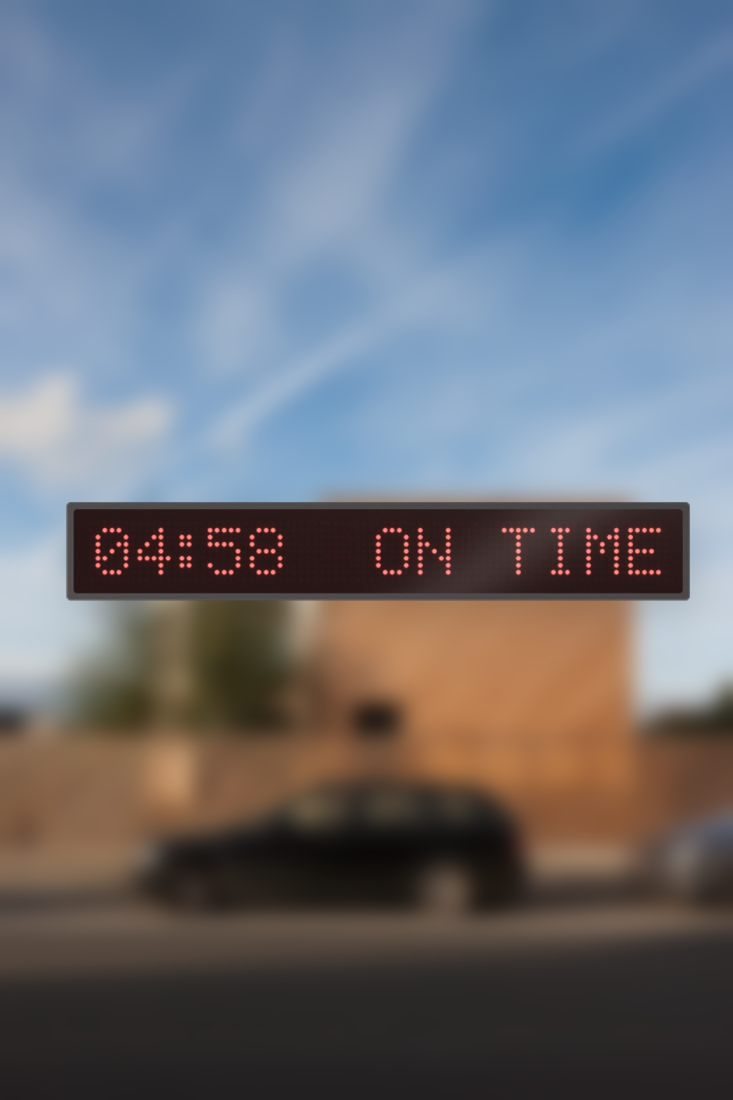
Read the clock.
4:58
